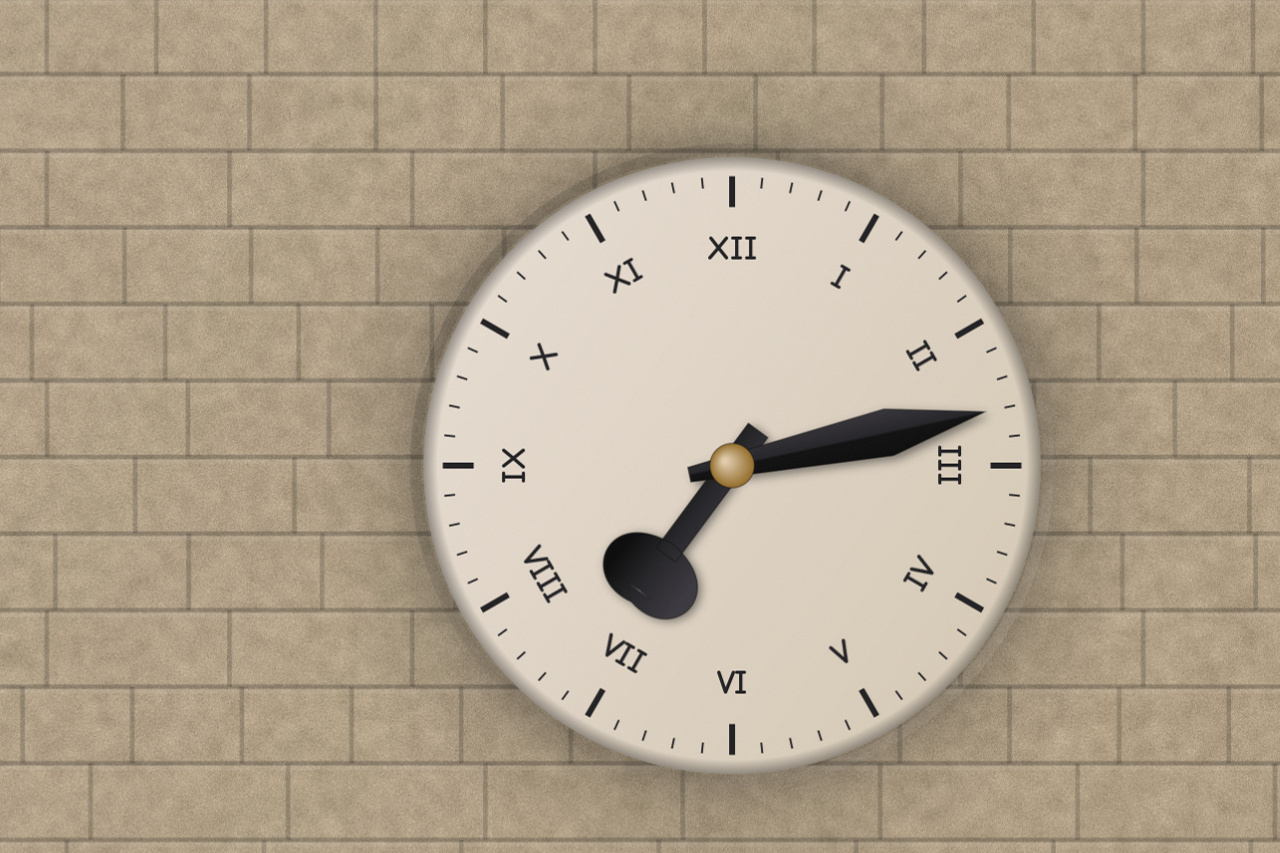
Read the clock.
7:13
